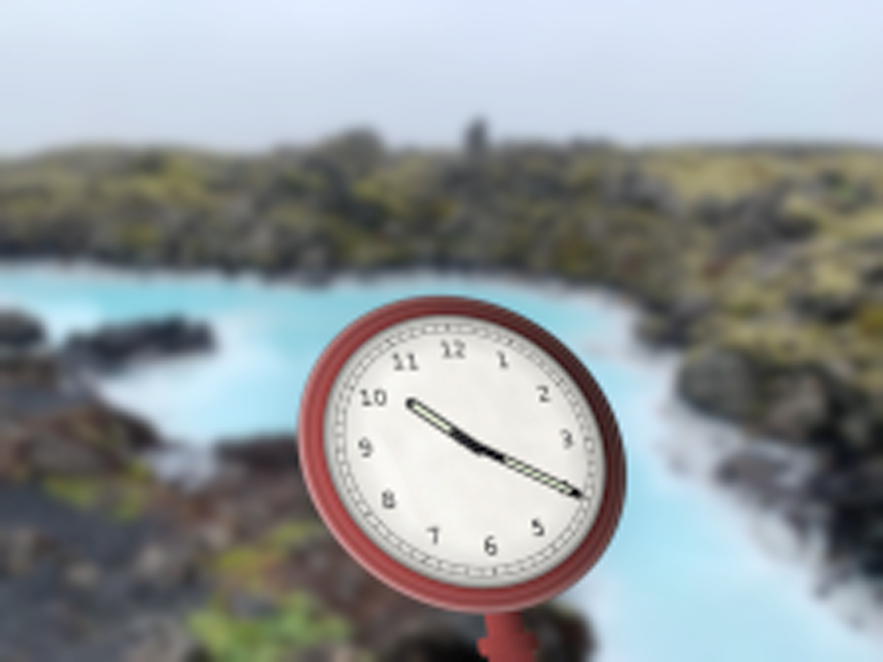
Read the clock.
10:20
